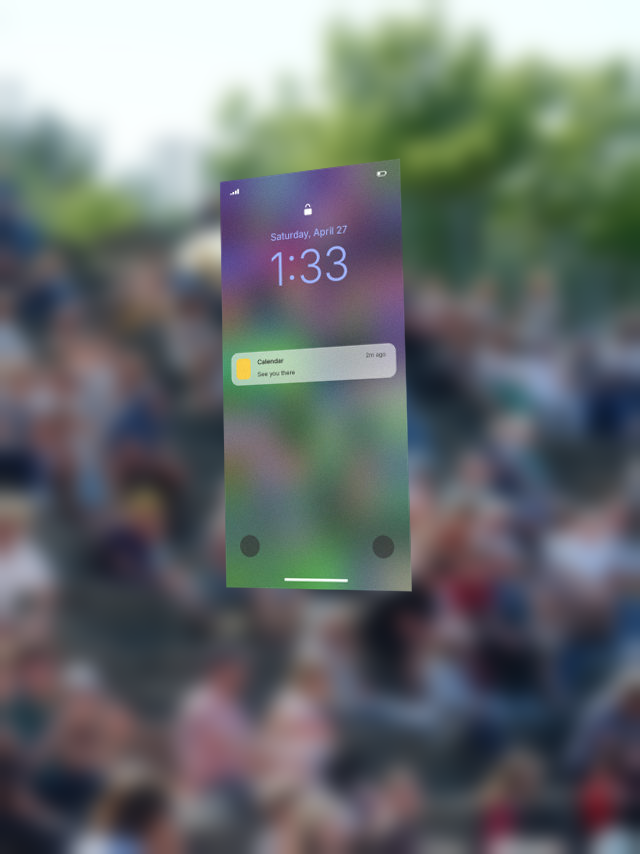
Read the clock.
1:33
